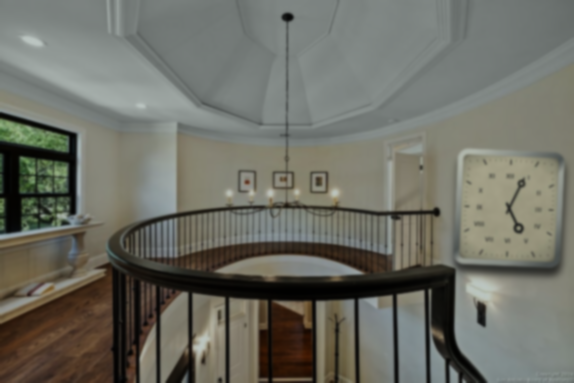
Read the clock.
5:04
